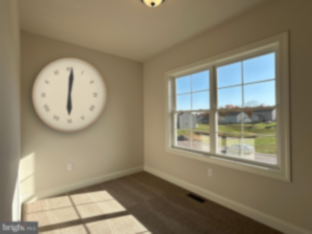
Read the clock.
6:01
